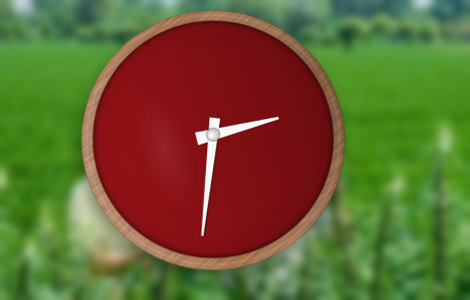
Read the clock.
2:31
